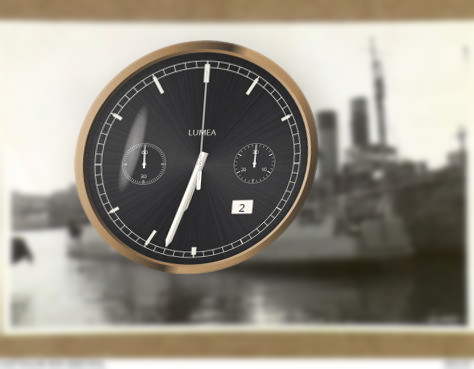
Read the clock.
6:33
